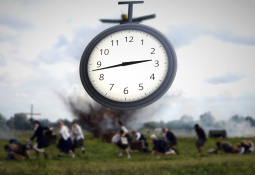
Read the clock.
2:43
